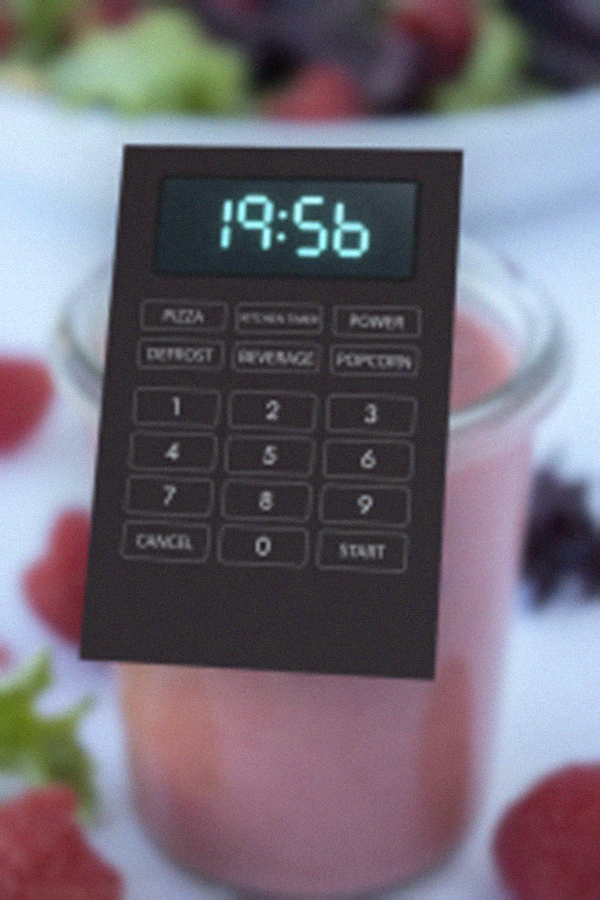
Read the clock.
19:56
